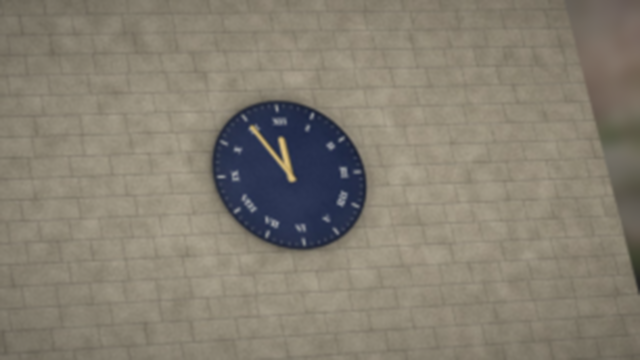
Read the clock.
11:55
